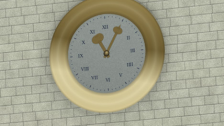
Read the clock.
11:05
